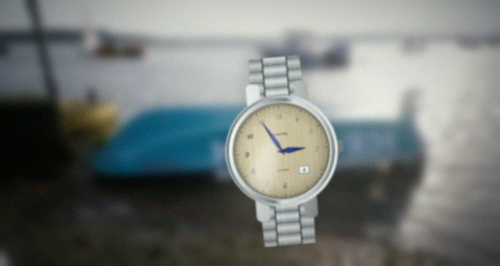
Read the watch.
2:55
